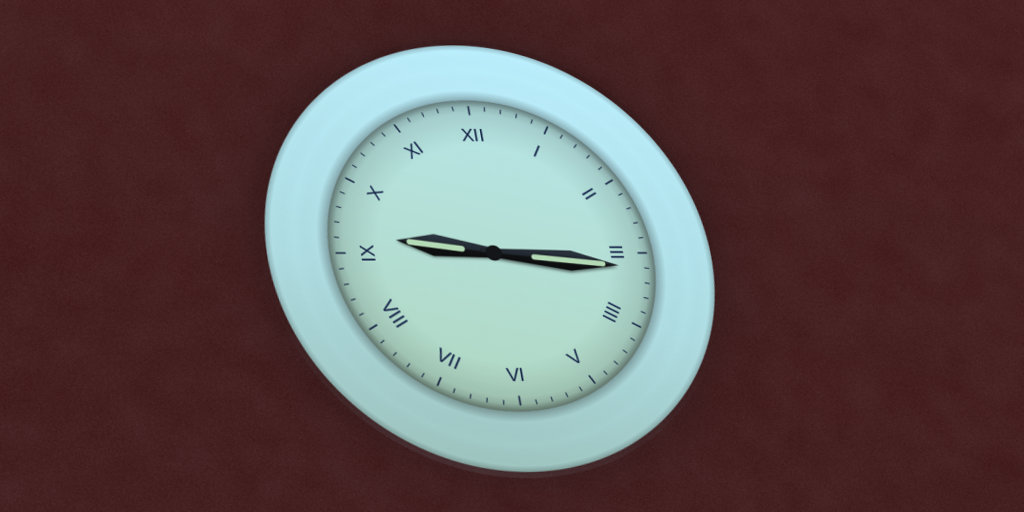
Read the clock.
9:16
